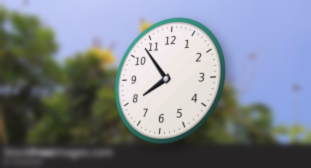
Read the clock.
7:53
